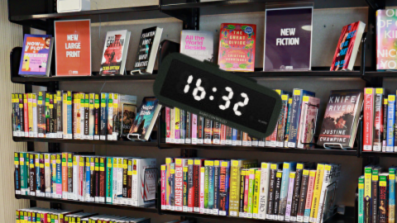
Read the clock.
16:32
